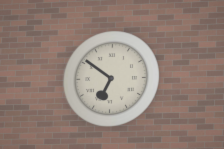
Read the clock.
6:51
